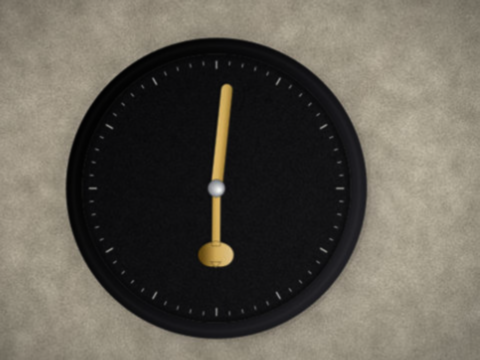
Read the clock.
6:01
